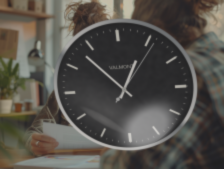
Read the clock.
12:53:06
